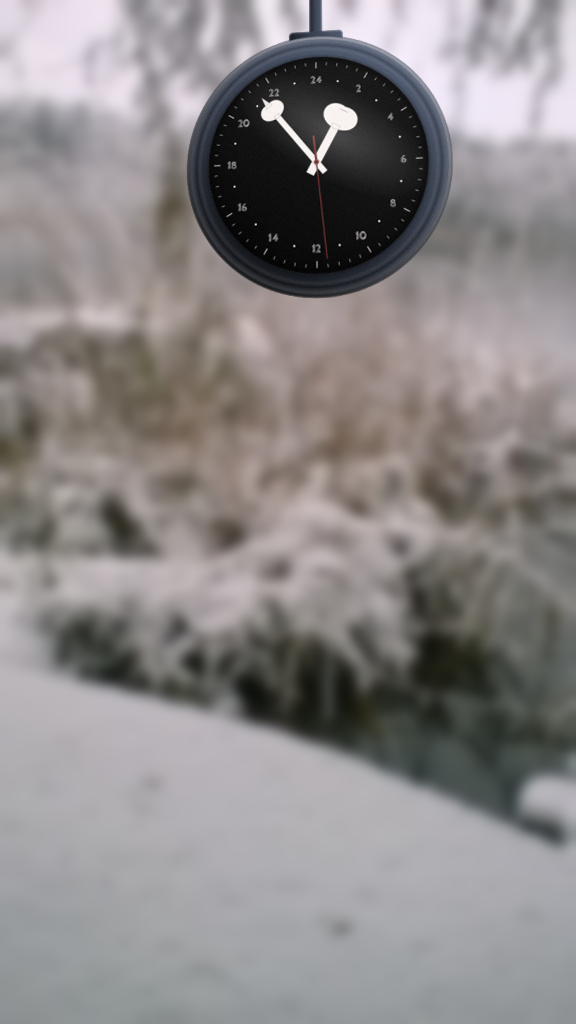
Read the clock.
1:53:29
